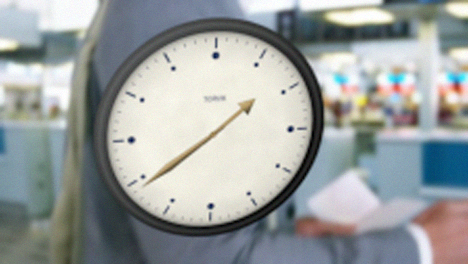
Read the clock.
1:39
